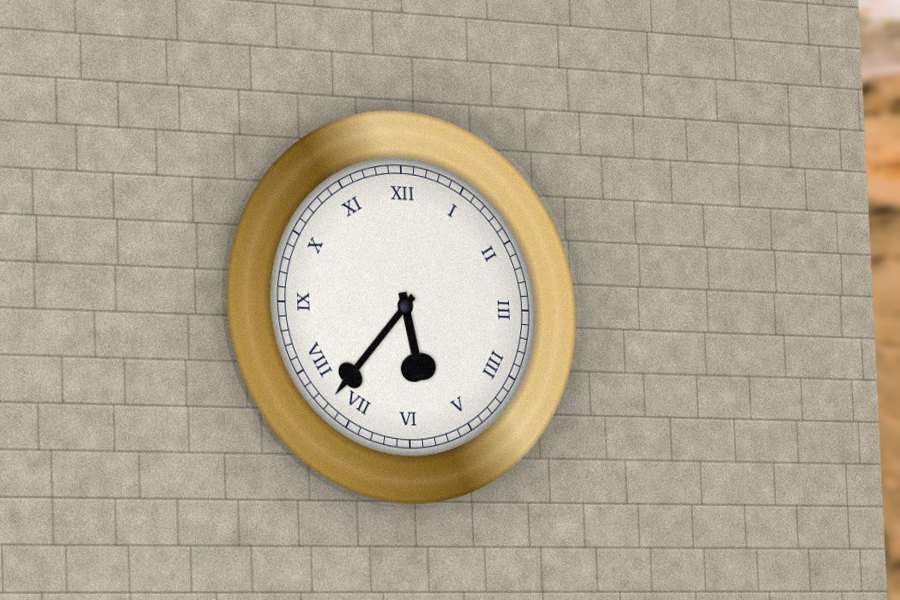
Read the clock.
5:37
